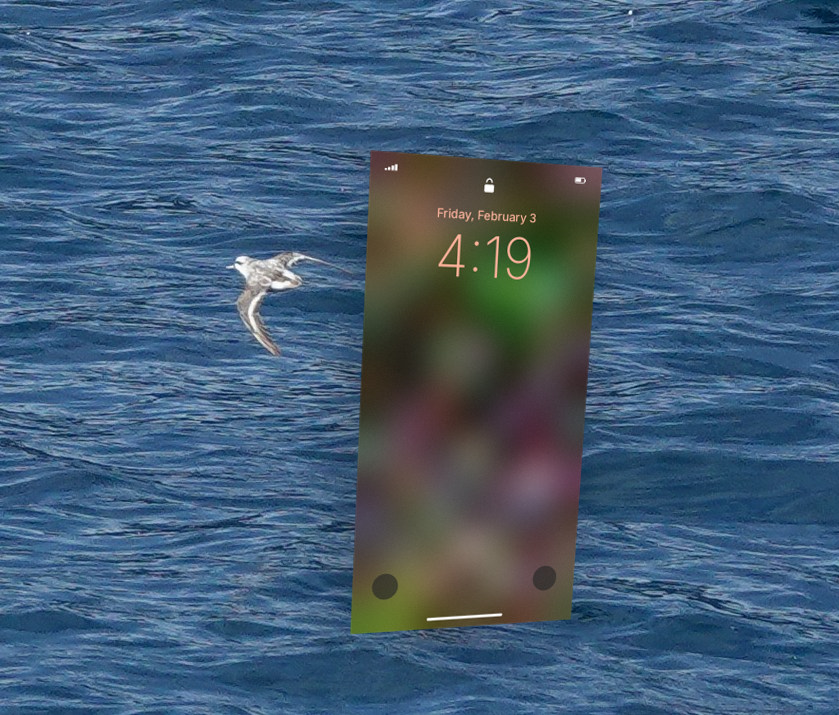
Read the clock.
4:19
